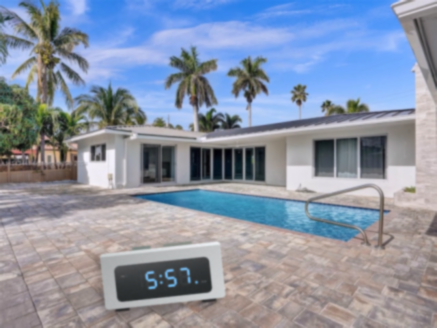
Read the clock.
5:57
